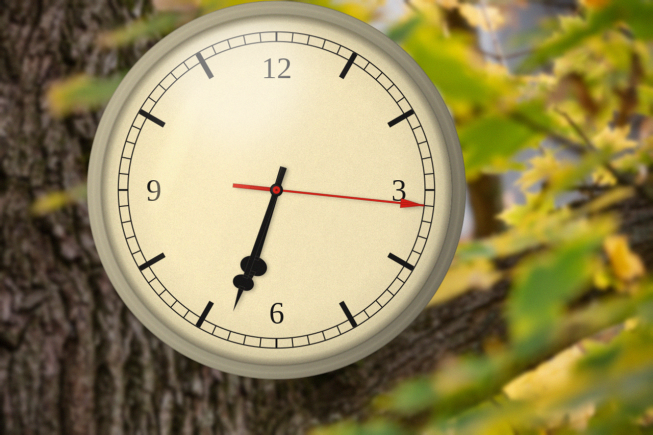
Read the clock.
6:33:16
